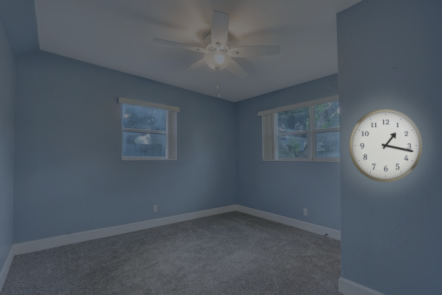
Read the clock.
1:17
